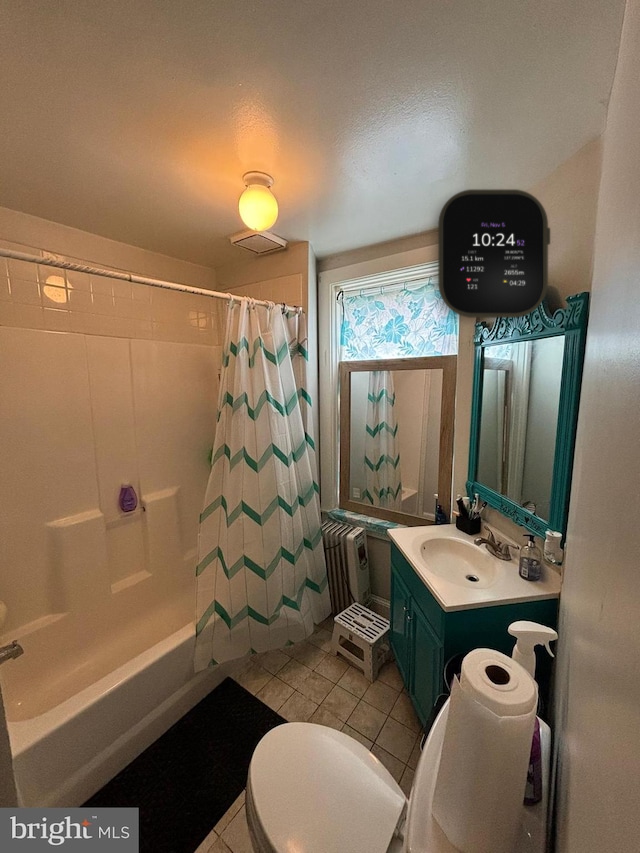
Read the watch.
10:24
